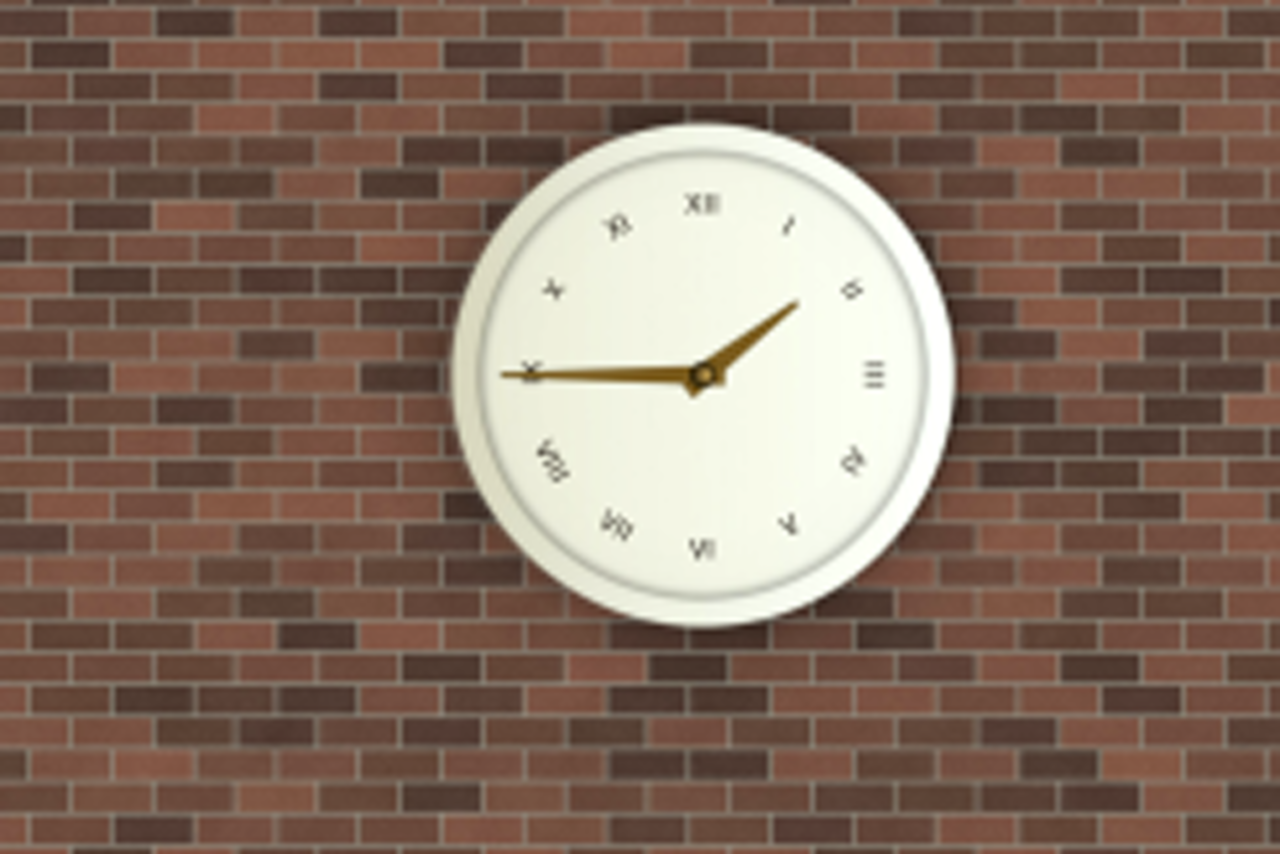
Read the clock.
1:45
